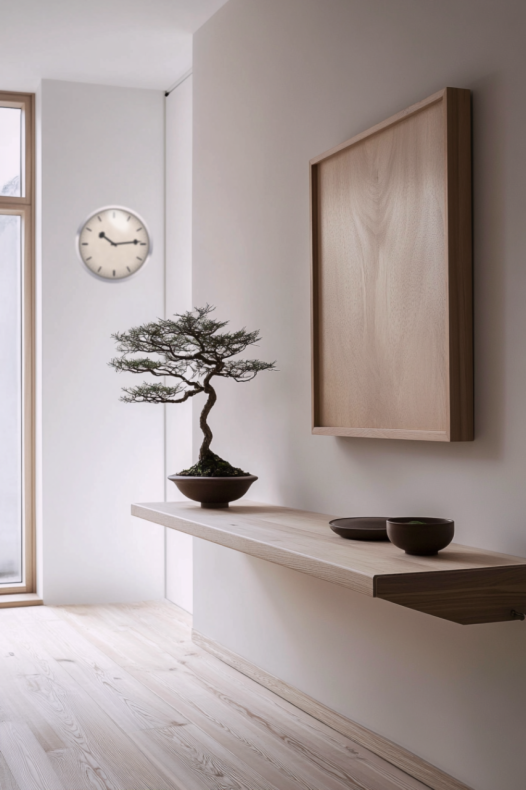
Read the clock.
10:14
